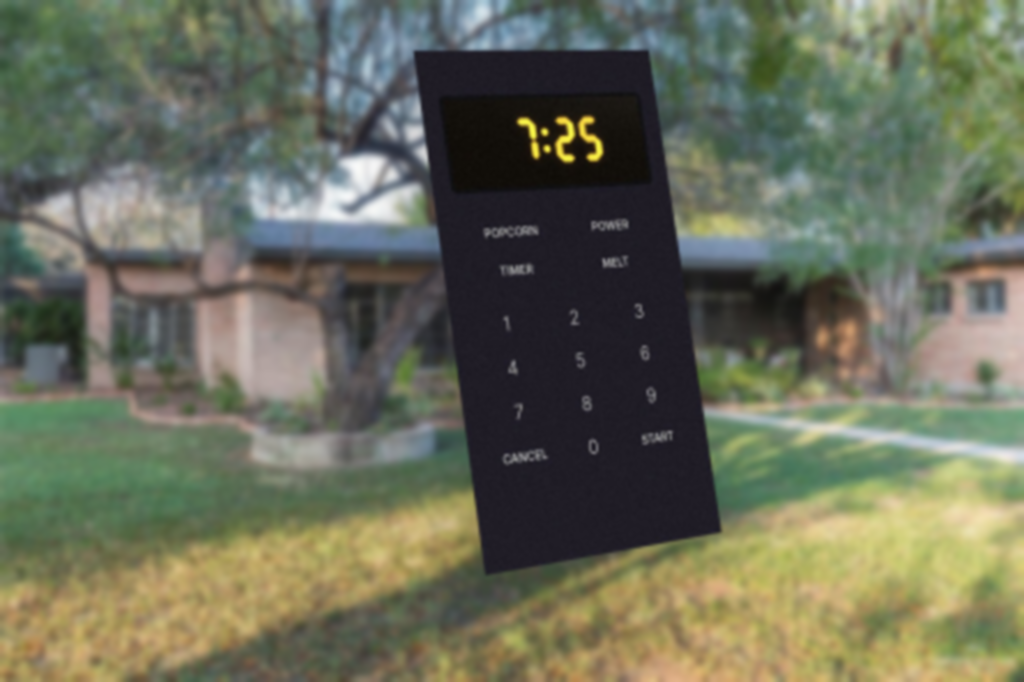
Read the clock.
7:25
